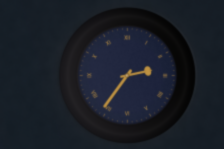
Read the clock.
2:36
